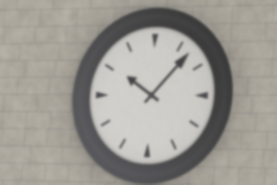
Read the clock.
10:07
